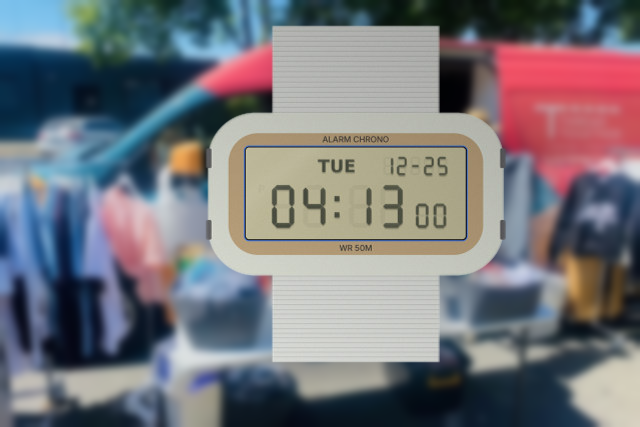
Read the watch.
4:13:00
